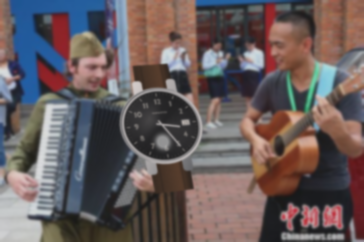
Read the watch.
3:25
